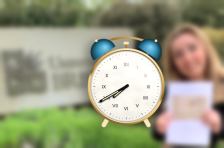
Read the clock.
7:40
